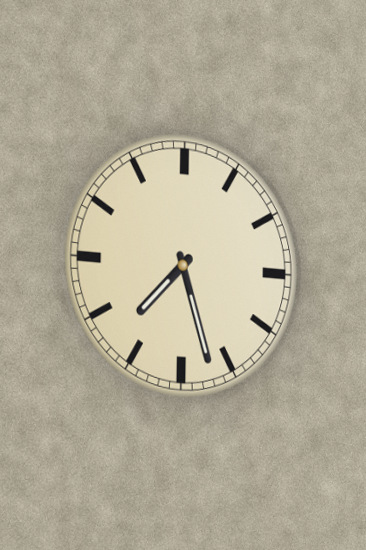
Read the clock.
7:27
